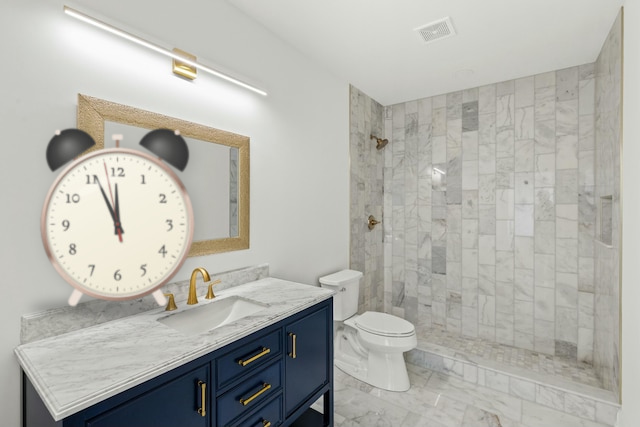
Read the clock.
11:55:58
